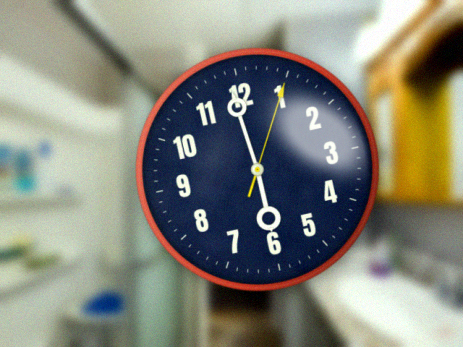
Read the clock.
5:59:05
